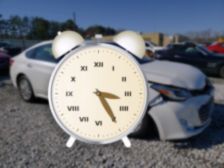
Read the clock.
3:25
